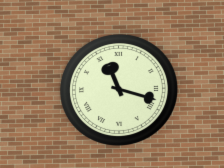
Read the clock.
11:18
